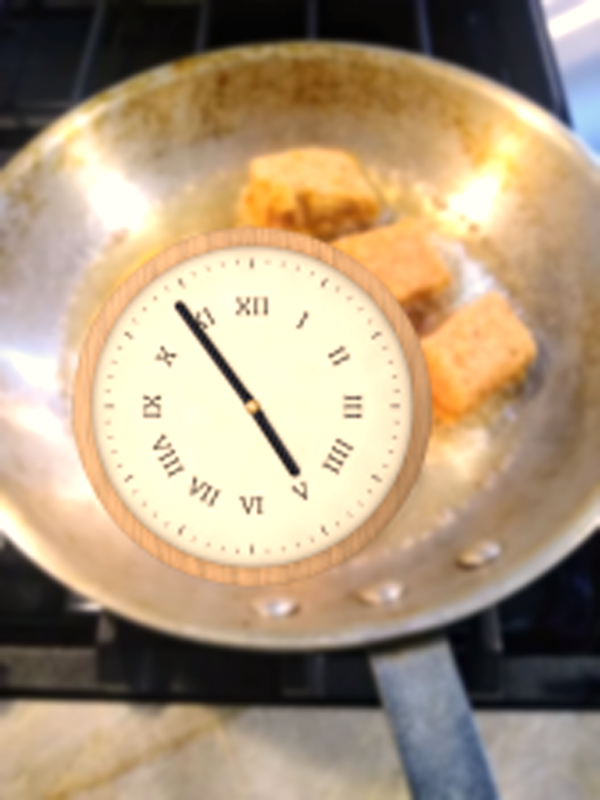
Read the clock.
4:54
